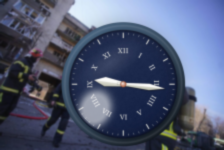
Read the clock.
9:16
